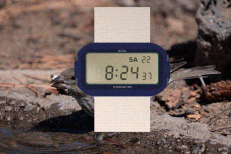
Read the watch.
8:24:37
